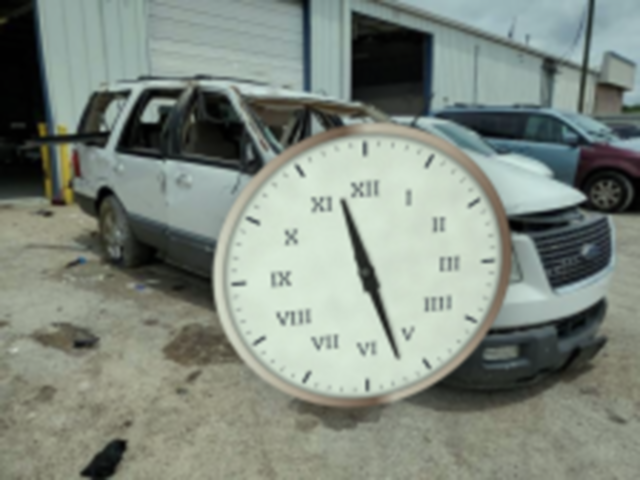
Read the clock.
11:27
